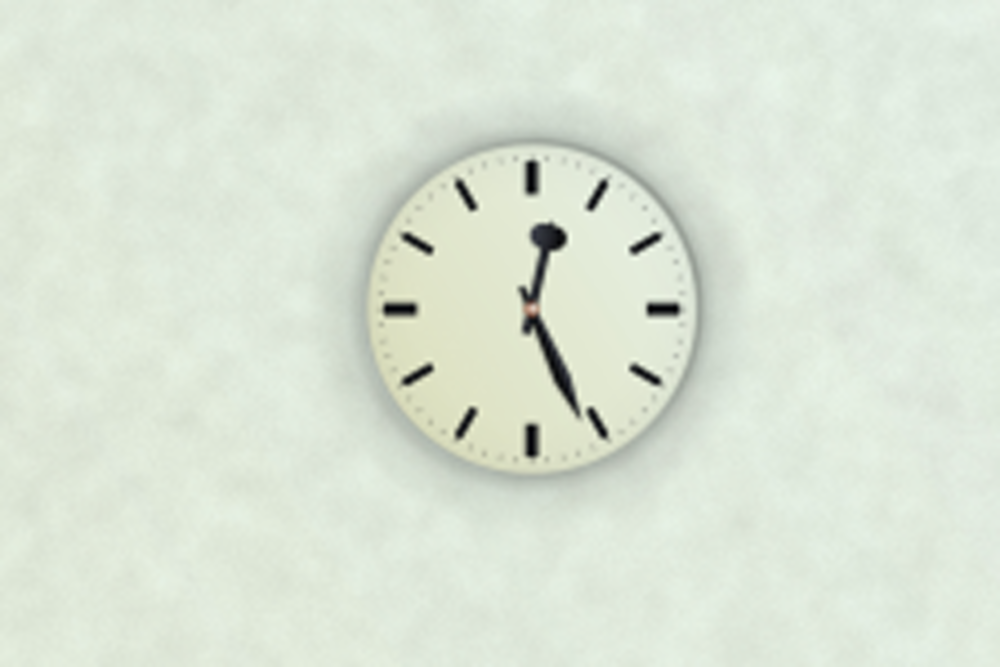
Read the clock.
12:26
